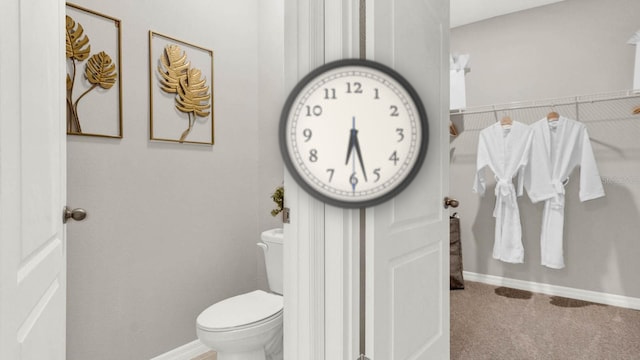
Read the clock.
6:27:30
